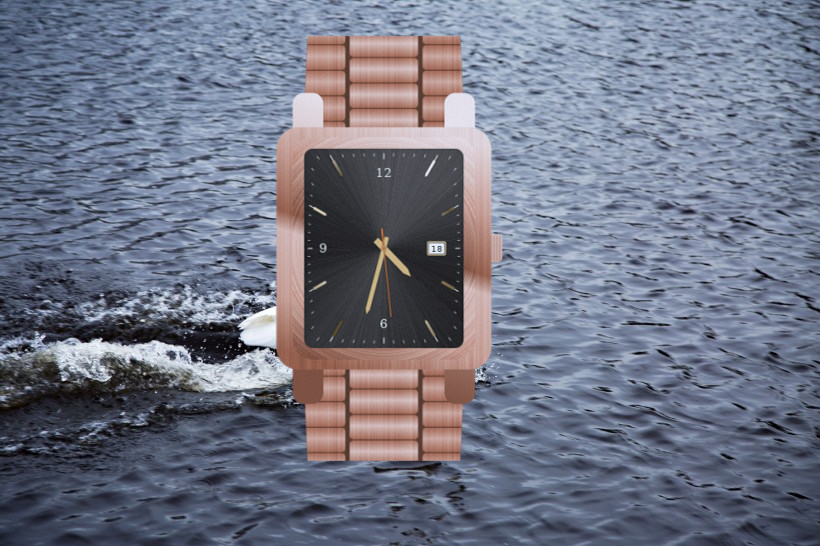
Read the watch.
4:32:29
